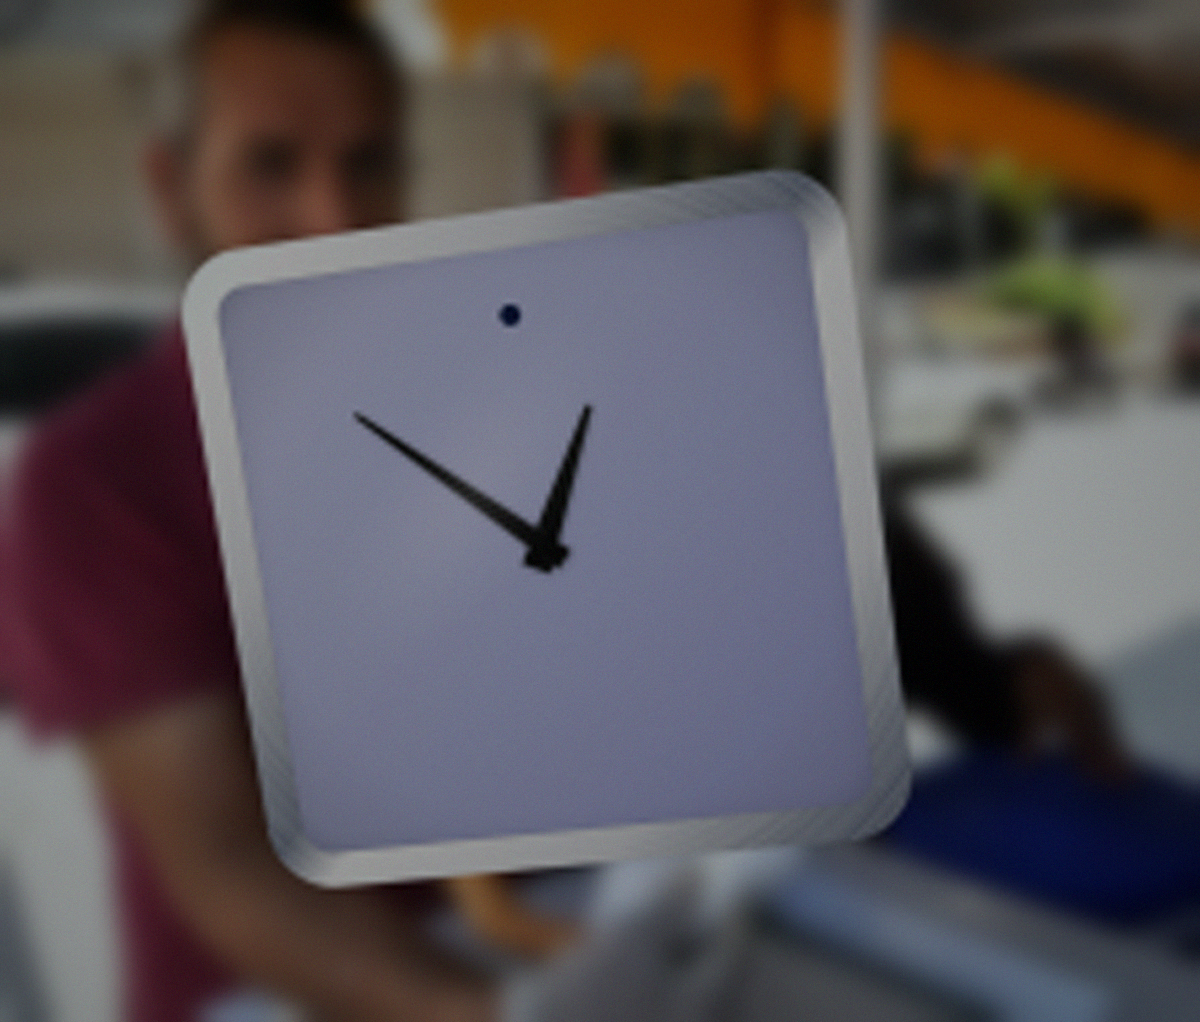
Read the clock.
12:52
